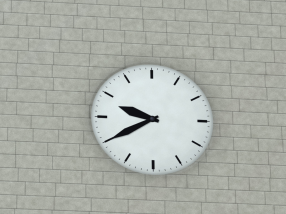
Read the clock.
9:40
